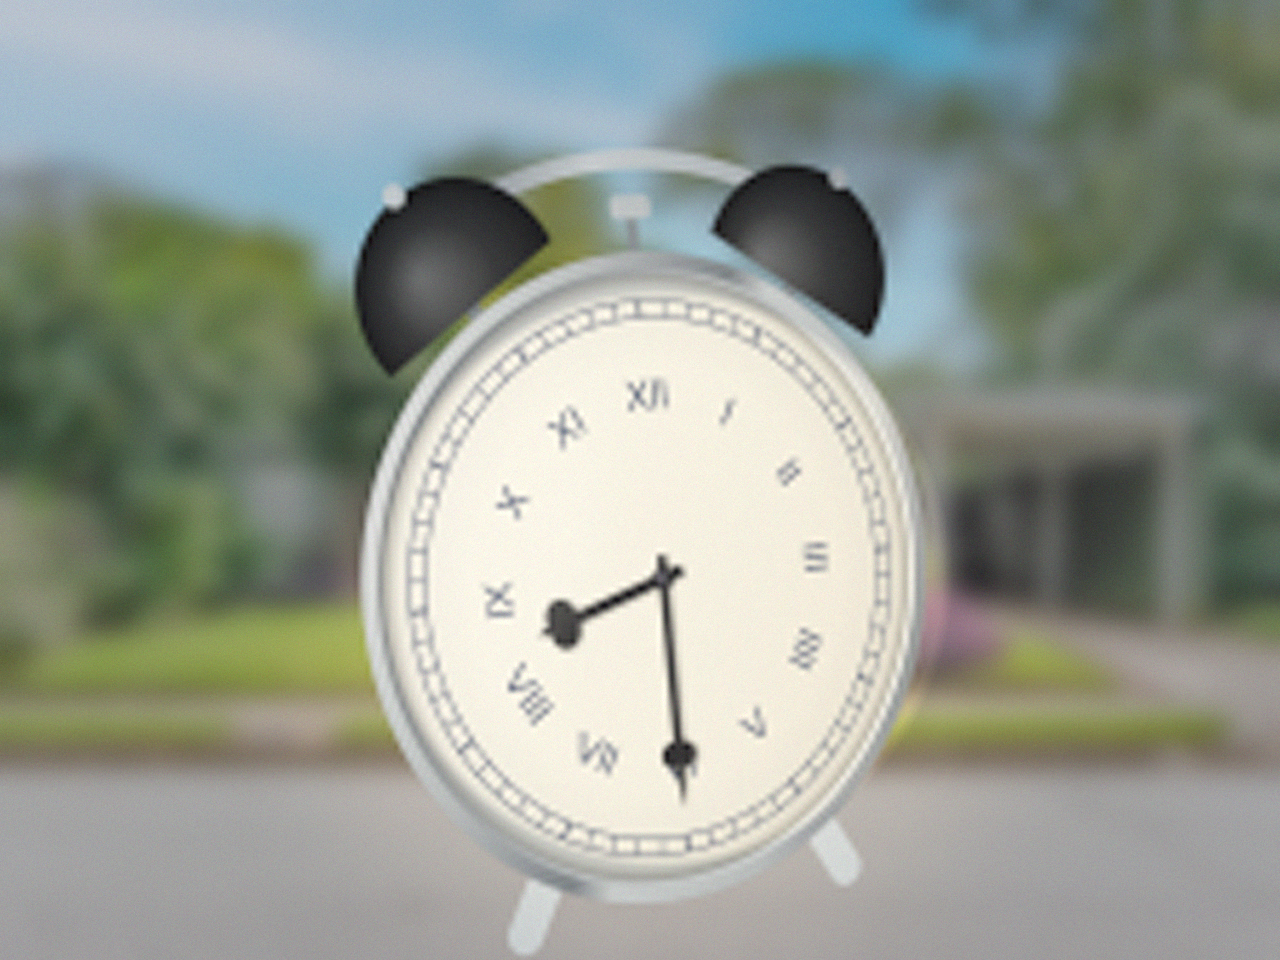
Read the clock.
8:30
